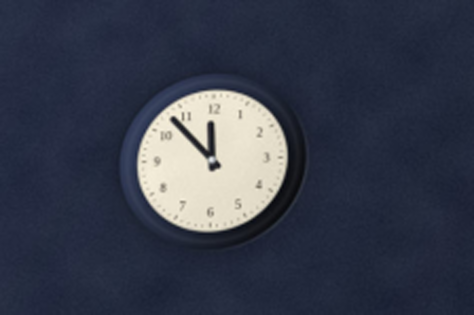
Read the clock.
11:53
